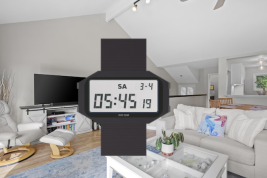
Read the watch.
5:45:19
